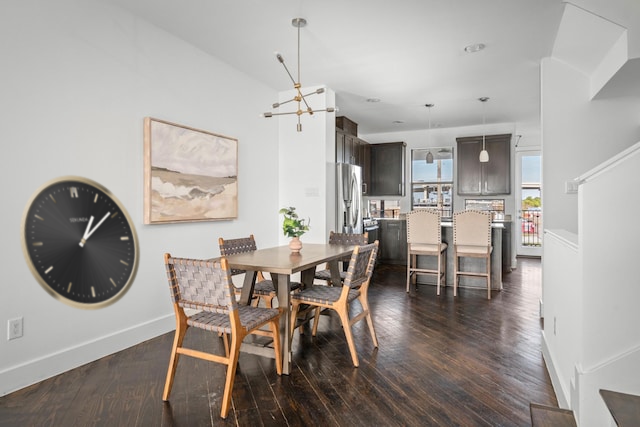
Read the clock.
1:09
